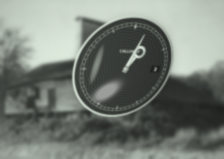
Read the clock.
1:03
